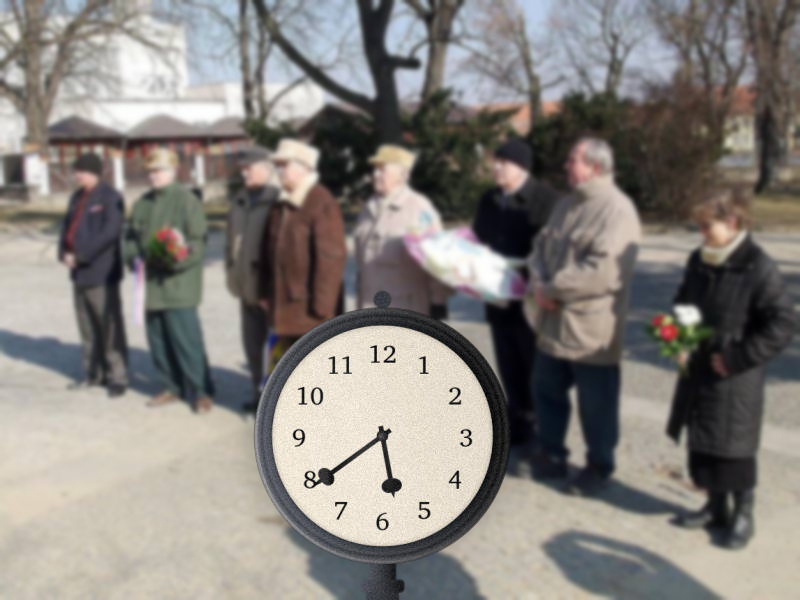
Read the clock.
5:39
